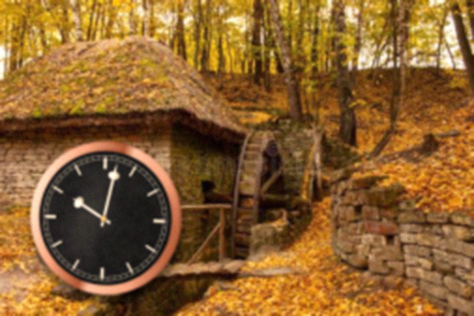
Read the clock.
10:02
